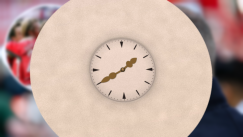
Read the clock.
1:40
